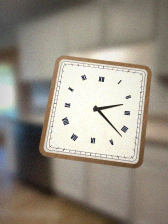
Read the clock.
2:22
